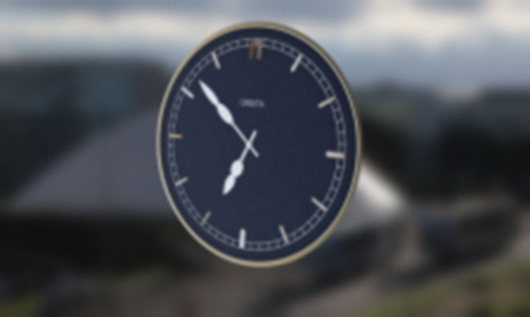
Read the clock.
6:52
